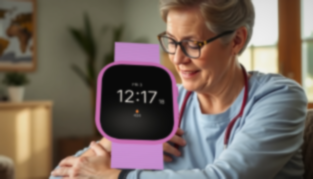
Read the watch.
12:17
